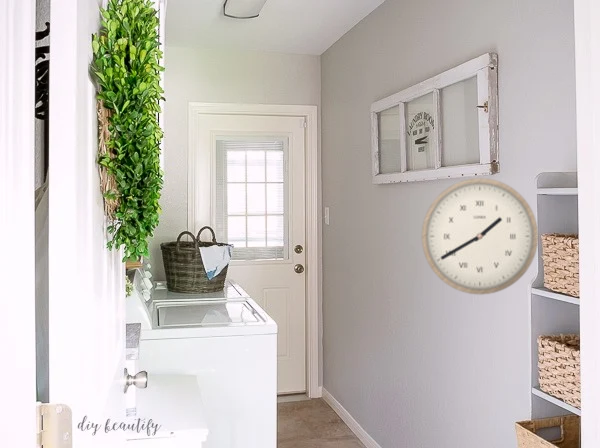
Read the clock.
1:40
